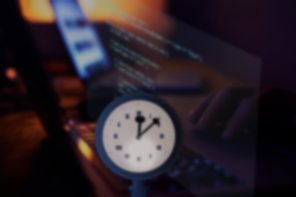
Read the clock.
12:08
